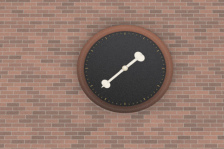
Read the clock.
1:38
